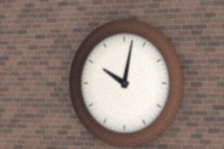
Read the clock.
10:02
